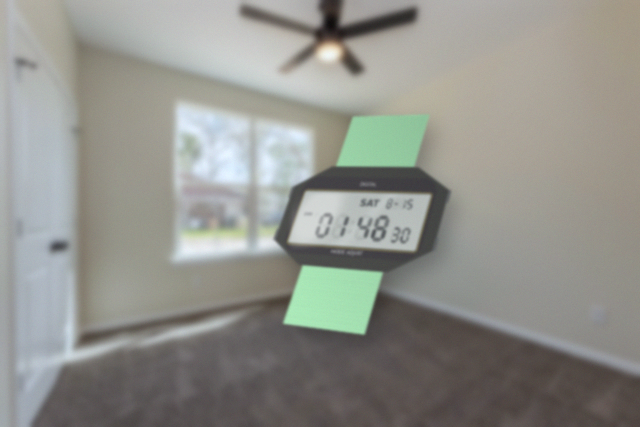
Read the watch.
1:48:30
